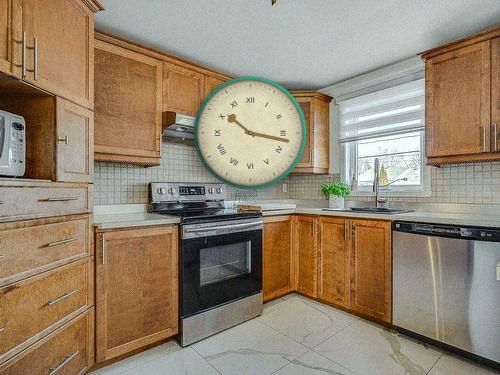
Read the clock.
10:17
